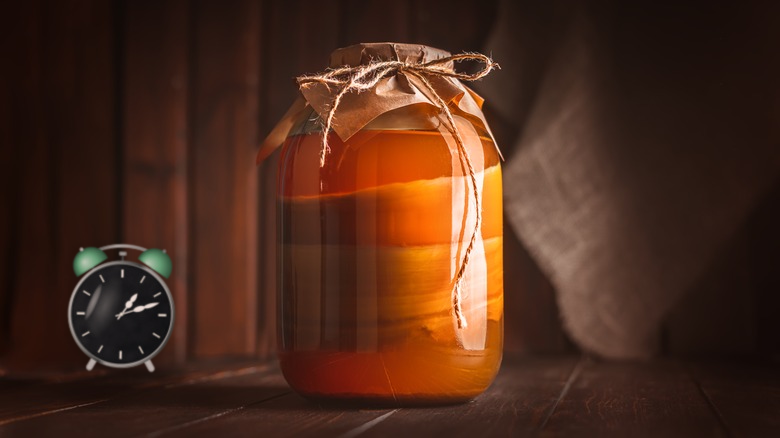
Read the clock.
1:12
